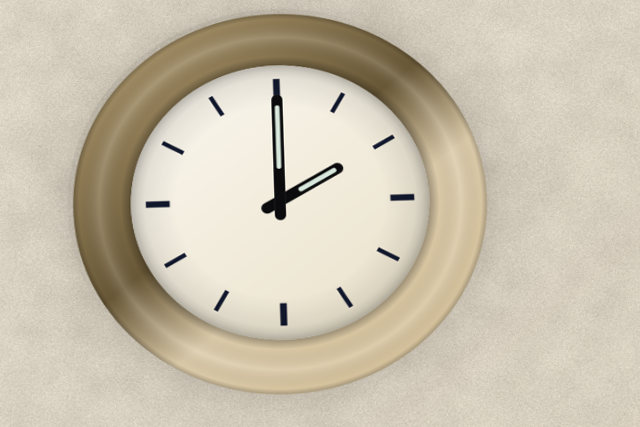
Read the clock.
2:00
